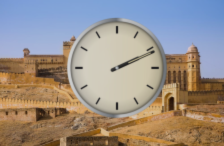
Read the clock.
2:11
